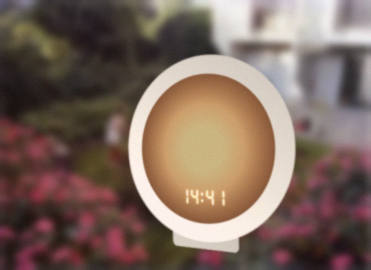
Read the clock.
14:41
